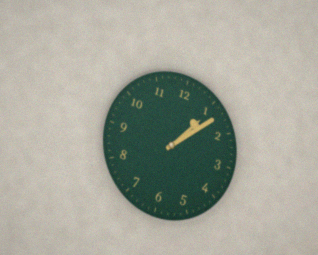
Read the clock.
1:07
